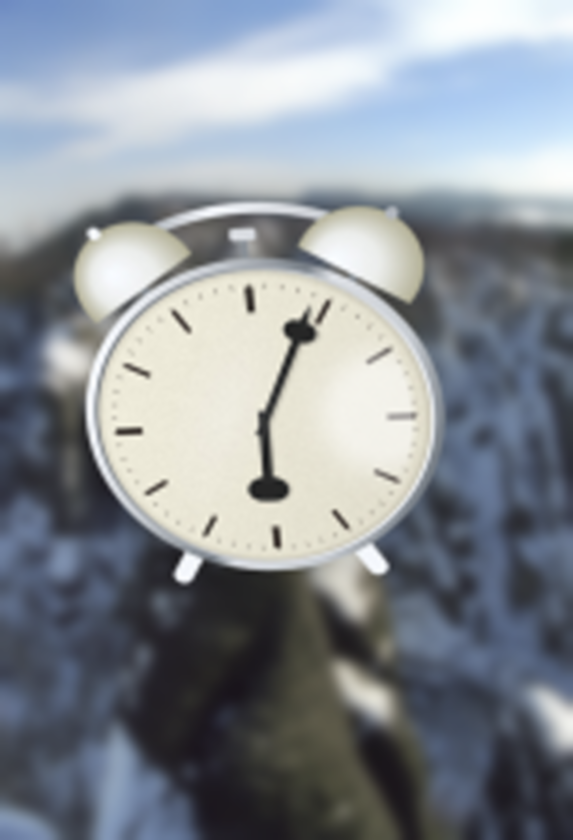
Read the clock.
6:04
